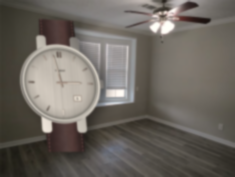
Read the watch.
2:58
